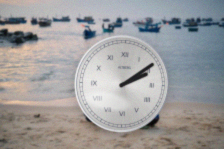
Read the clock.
2:09
